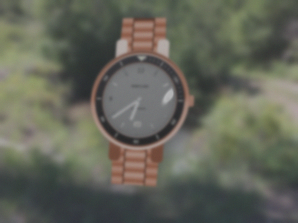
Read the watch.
6:39
